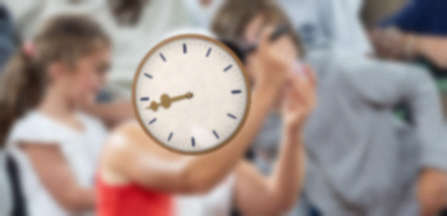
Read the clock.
8:43
